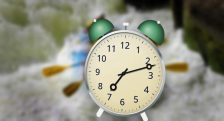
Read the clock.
7:12
